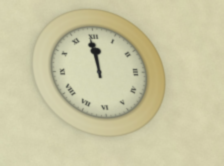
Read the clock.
11:59
